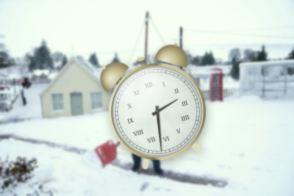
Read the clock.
2:32
